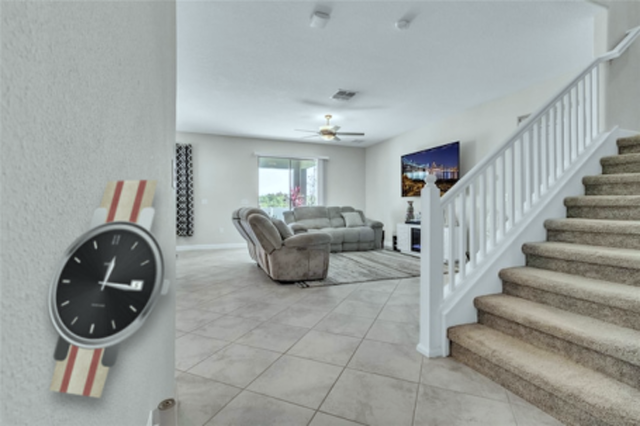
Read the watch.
12:16
